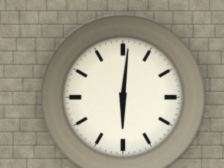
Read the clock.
6:01
